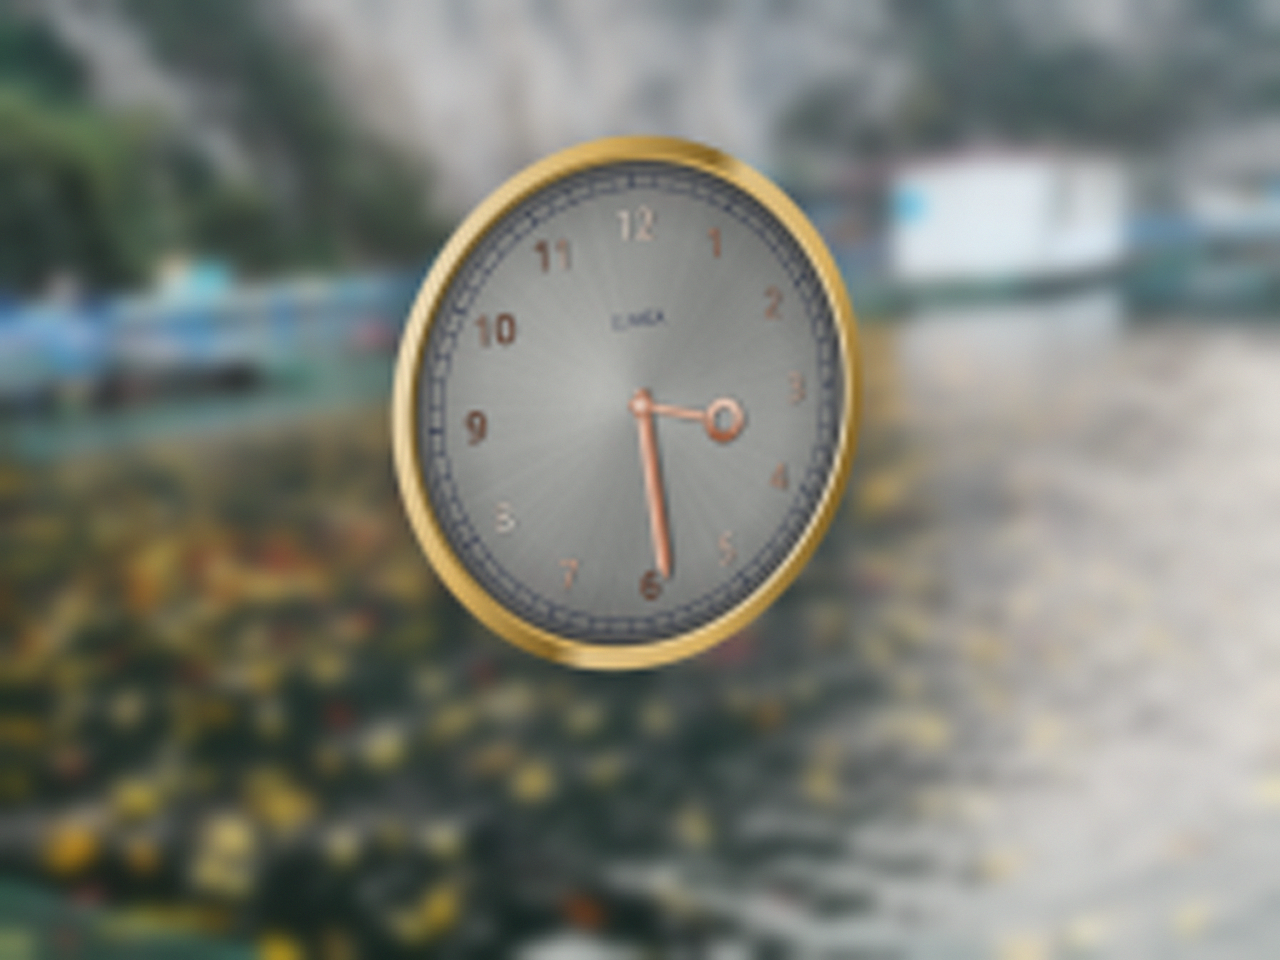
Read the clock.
3:29
